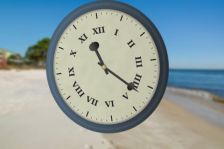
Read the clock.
11:22
